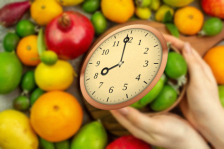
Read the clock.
7:59
